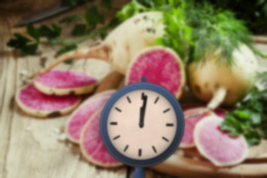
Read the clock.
12:01
